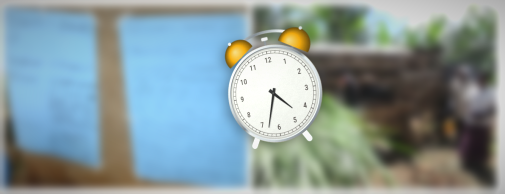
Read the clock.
4:33
